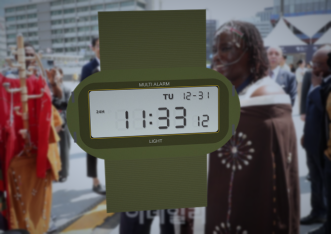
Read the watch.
11:33:12
